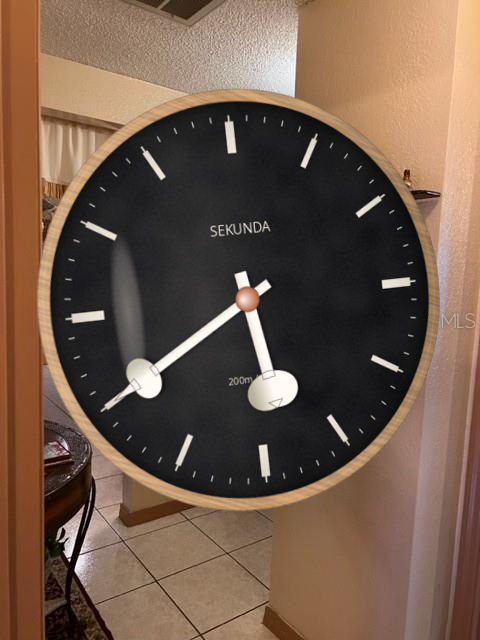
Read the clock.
5:40
